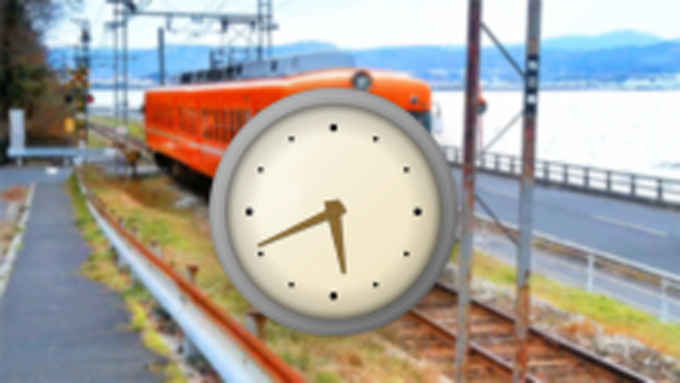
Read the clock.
5:41
